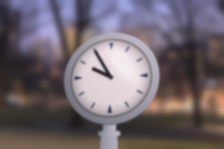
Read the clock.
9:55
